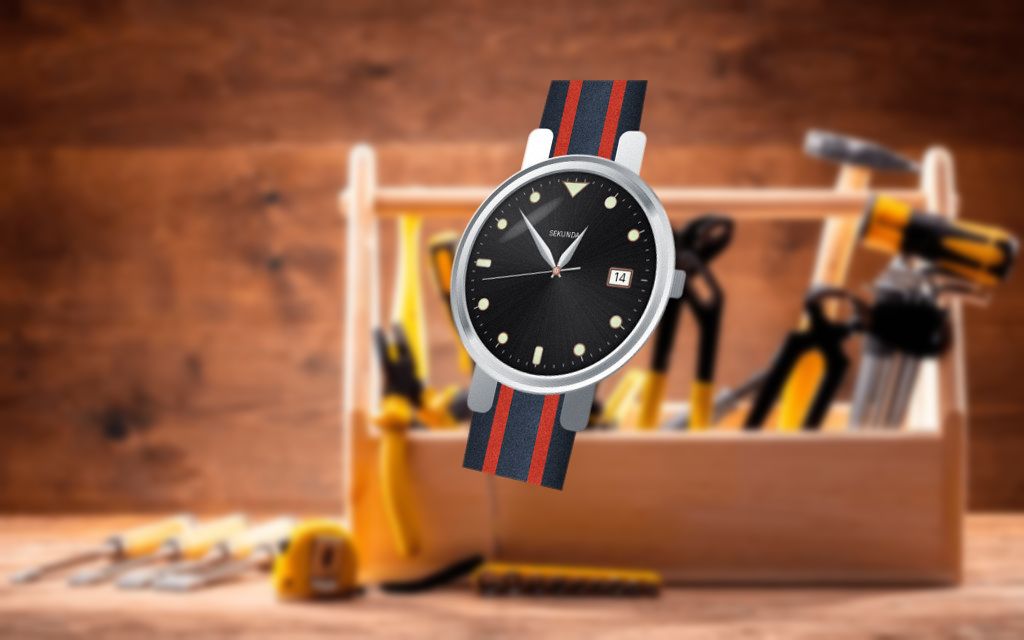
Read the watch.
12:52:43
